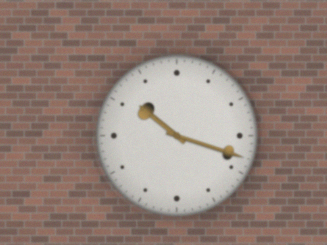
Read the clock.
10:18
